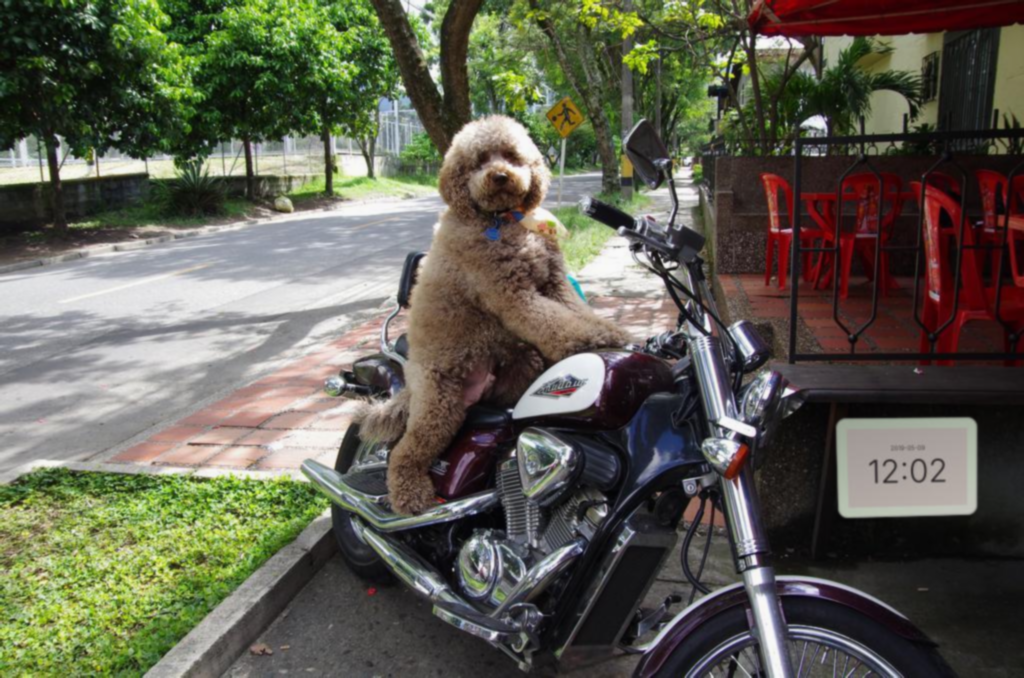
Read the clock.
12:02
